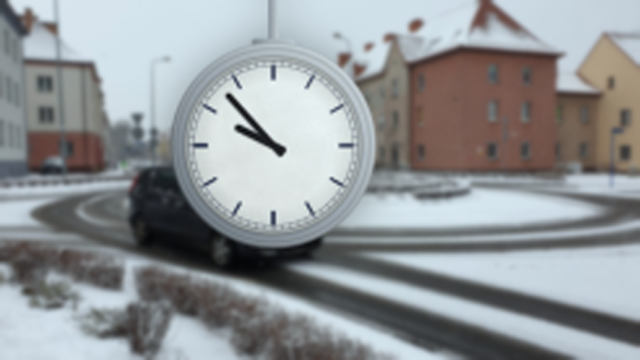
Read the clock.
9:53
